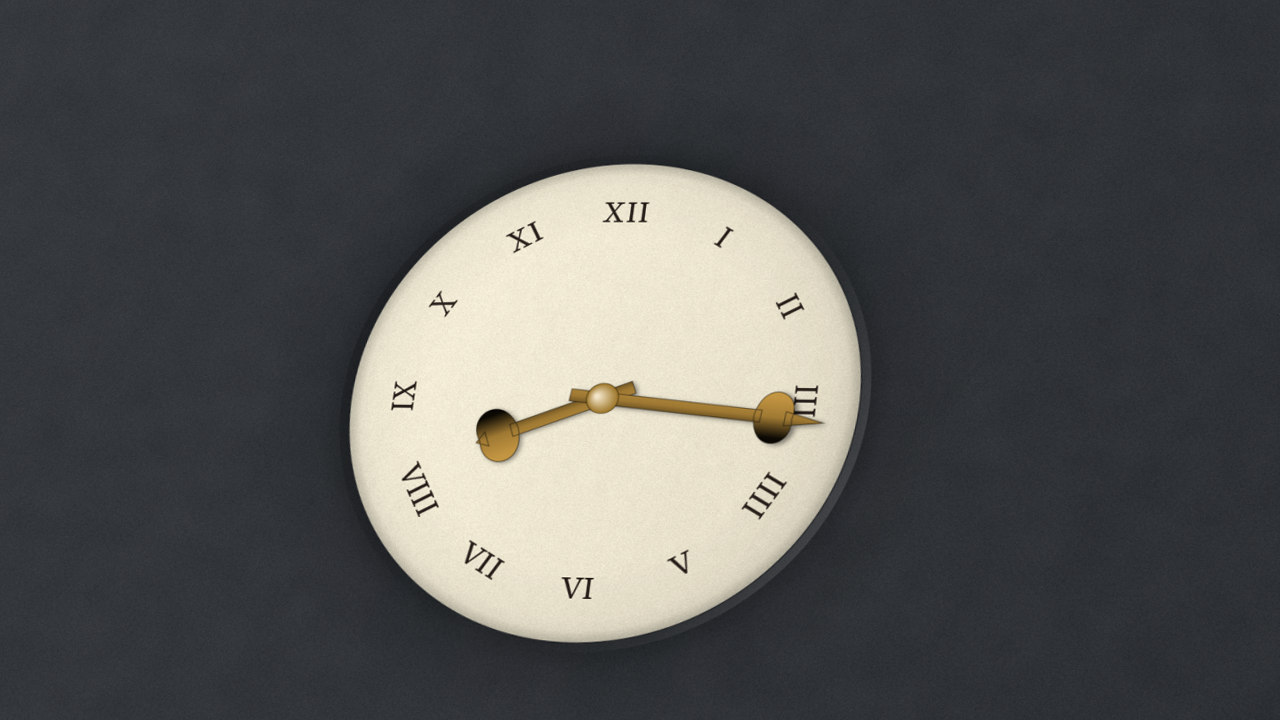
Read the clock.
8:16
